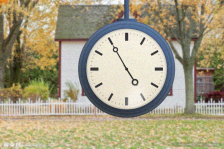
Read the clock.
4:55
